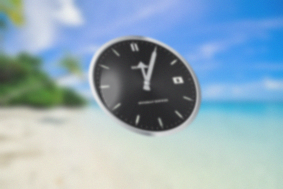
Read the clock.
12:05
